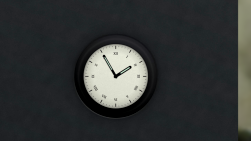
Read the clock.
1:55
